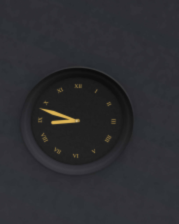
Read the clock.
8:48
